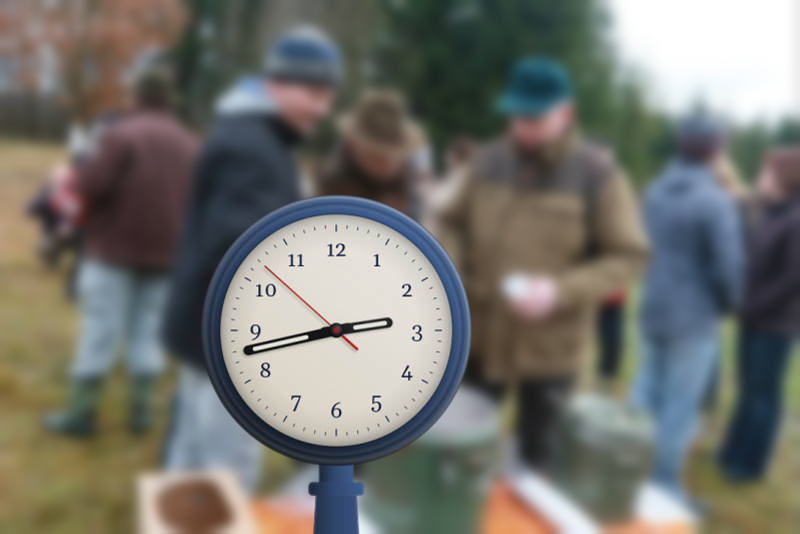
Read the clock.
2:42:52
